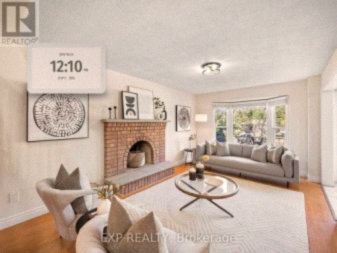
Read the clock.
12:10
